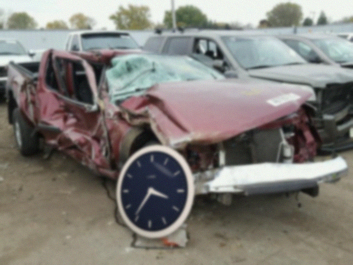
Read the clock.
3:36
